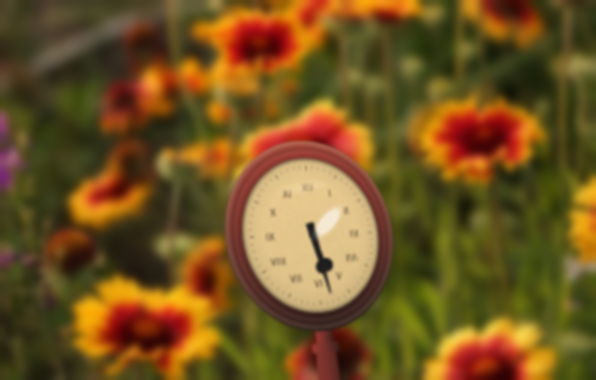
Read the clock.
5:28
